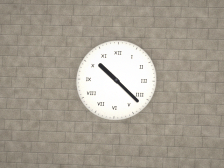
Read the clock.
10:22
